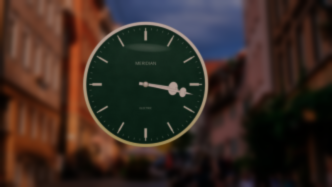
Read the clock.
3:17
